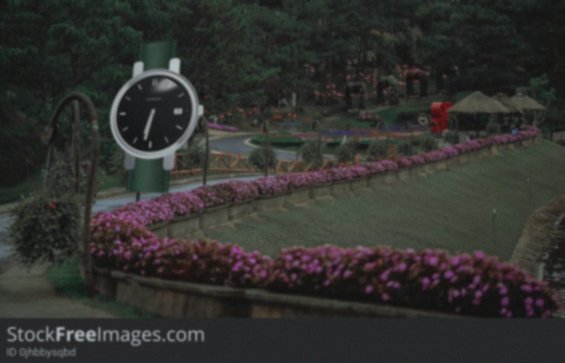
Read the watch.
6:32
